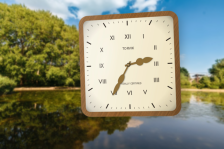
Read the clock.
2:35
